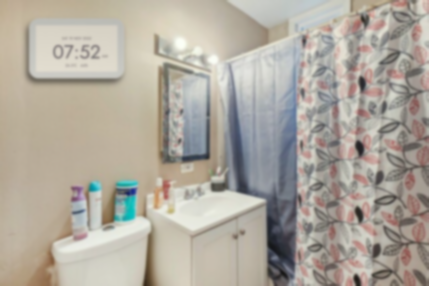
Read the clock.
7:52
